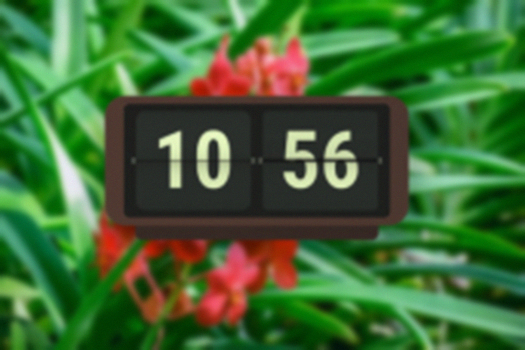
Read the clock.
10:56
